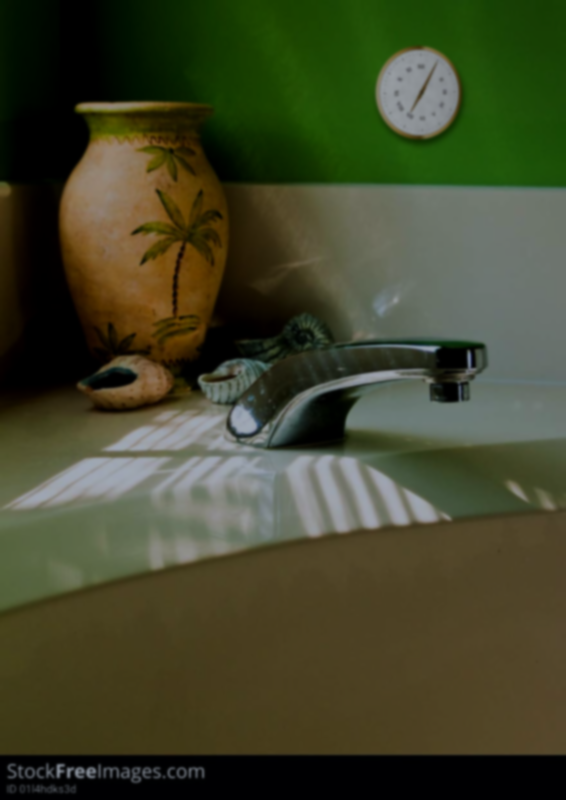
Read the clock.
7:05
